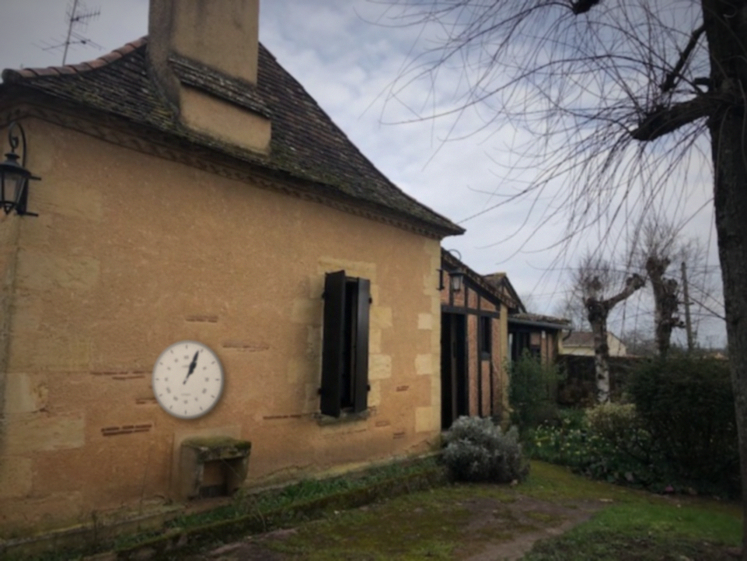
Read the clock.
1:04
